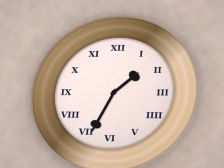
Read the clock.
1:34
